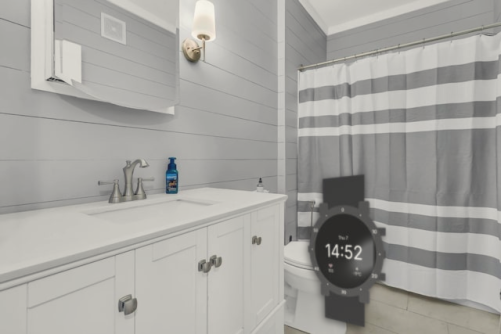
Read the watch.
14:52
